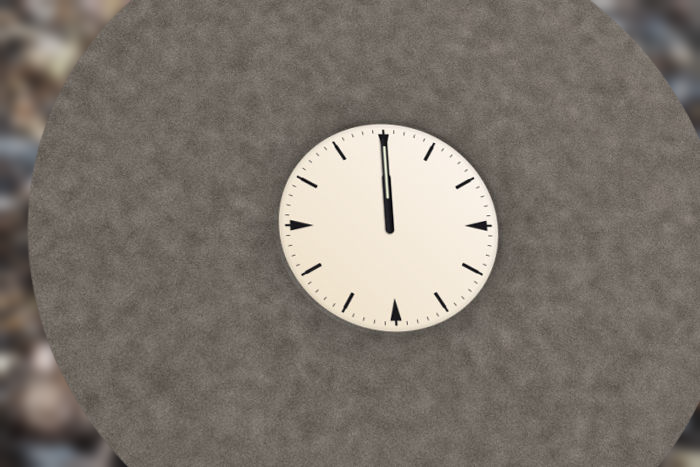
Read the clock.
12:00
